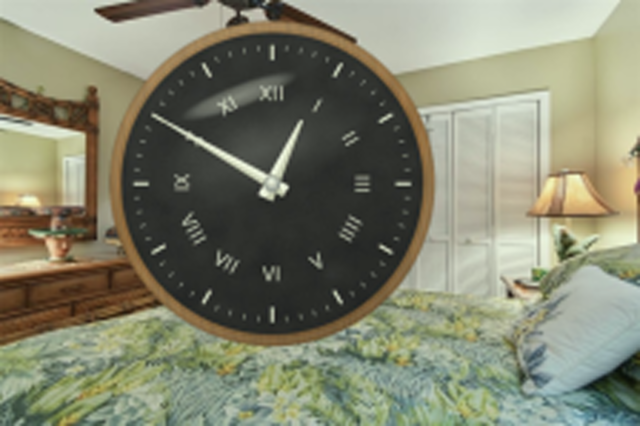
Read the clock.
12:50
